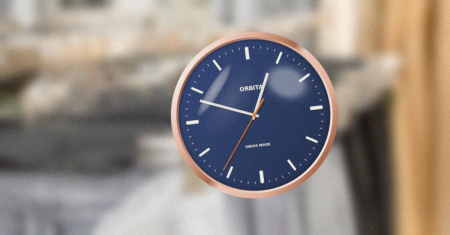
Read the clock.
12:48:36
